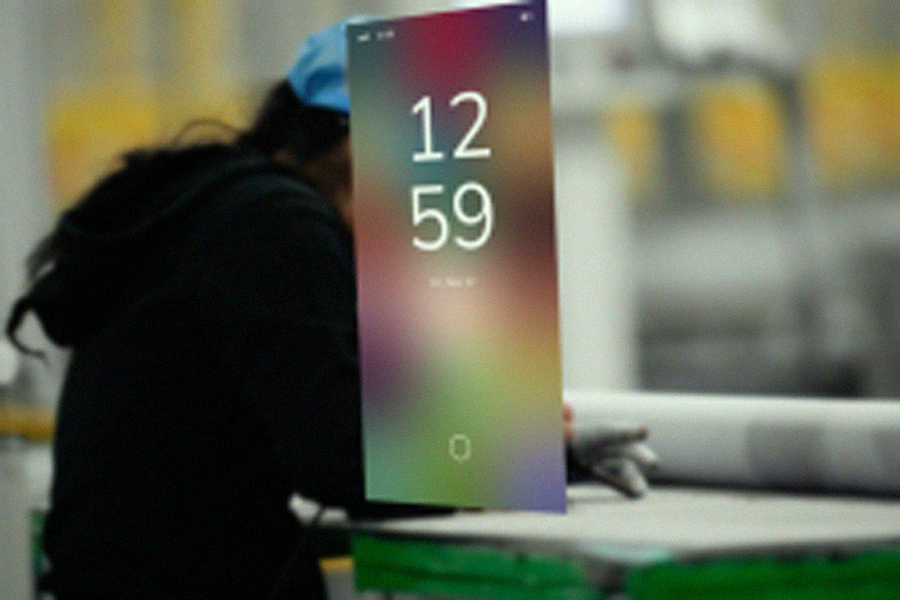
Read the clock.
12:59
